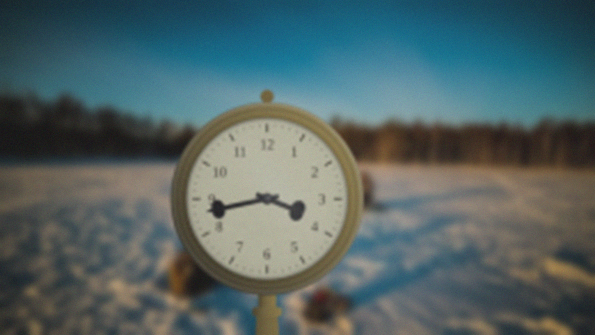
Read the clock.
3:43
